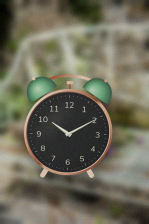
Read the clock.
10:10
